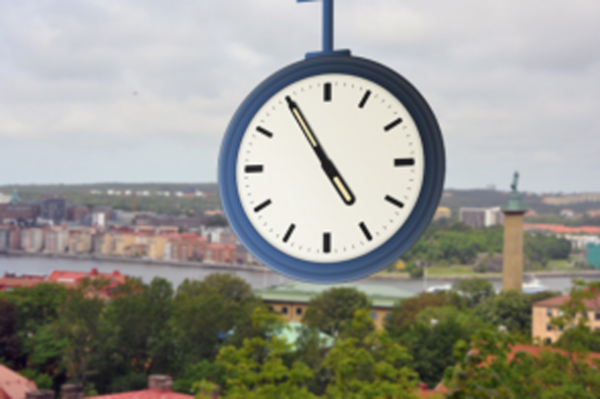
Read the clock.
4:55
